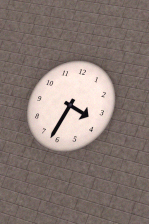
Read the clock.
3:32
